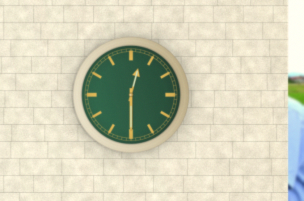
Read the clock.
12:30
